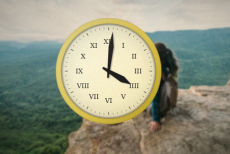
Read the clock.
4:01
